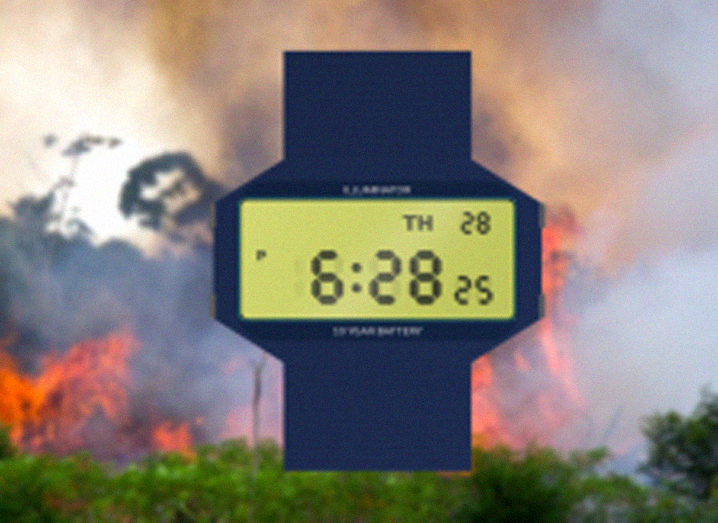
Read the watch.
6:28:25
